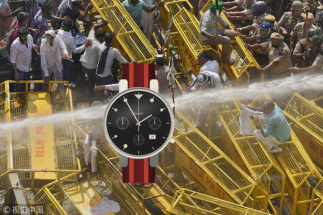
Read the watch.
1:55
